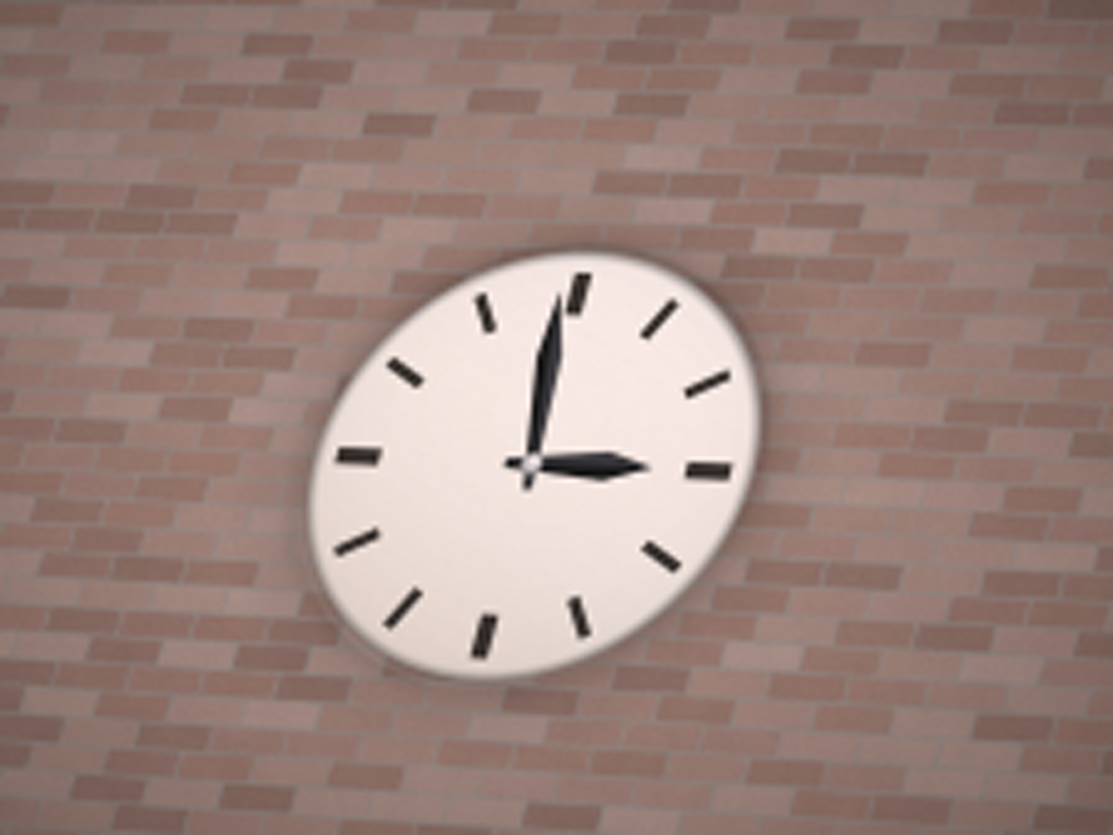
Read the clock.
2:59
